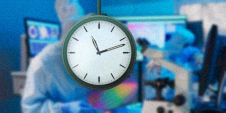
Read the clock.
11:12
